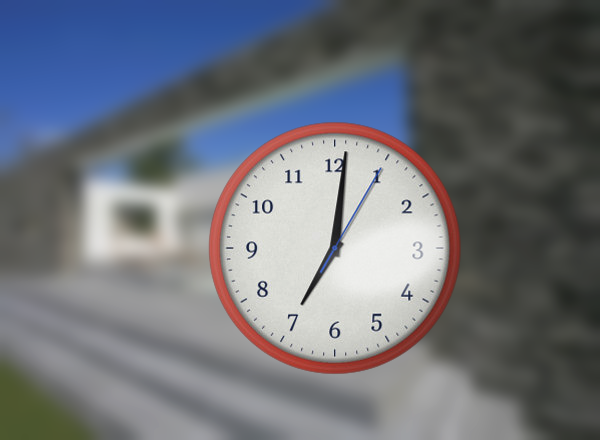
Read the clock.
7:01:05
